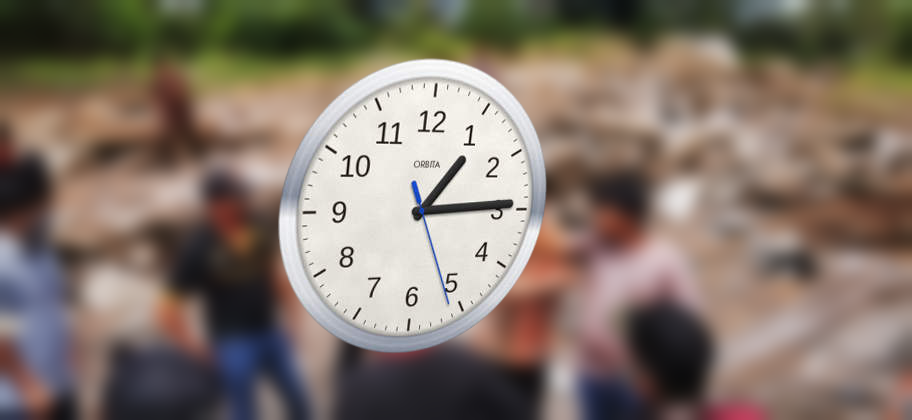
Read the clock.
1:14:26
